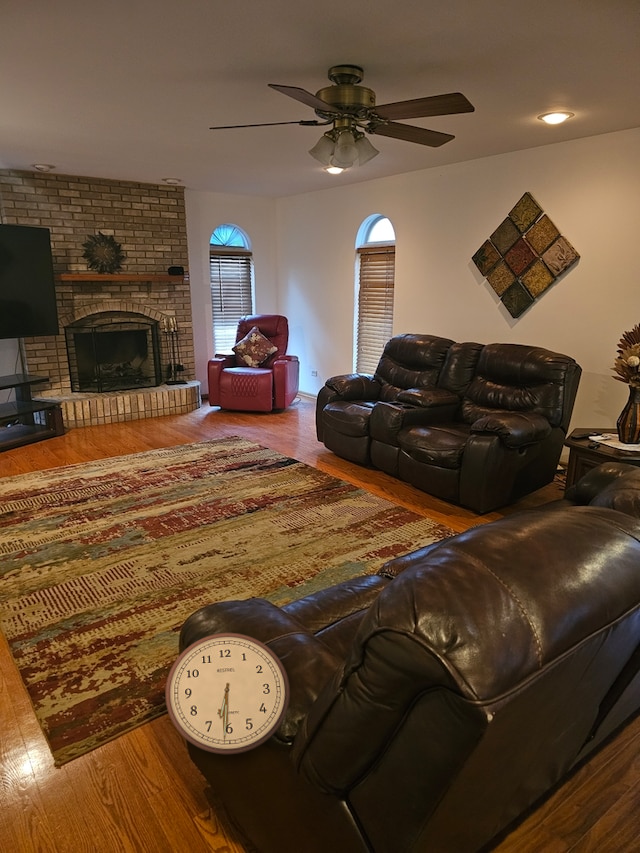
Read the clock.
6:31
